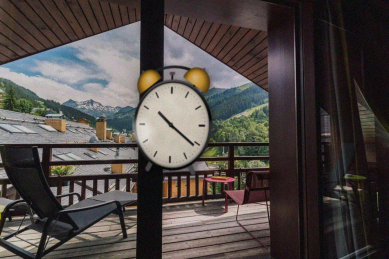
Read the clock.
10:21
